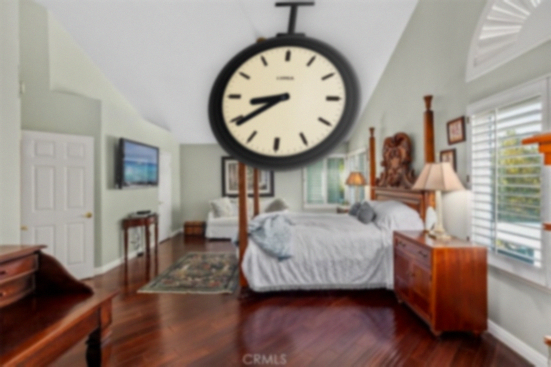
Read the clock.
8:39
